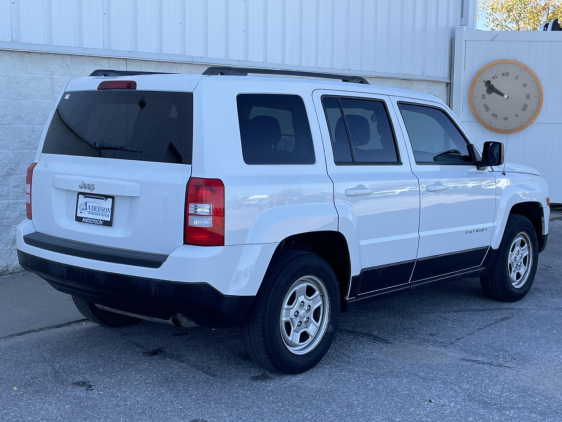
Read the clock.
9:51
